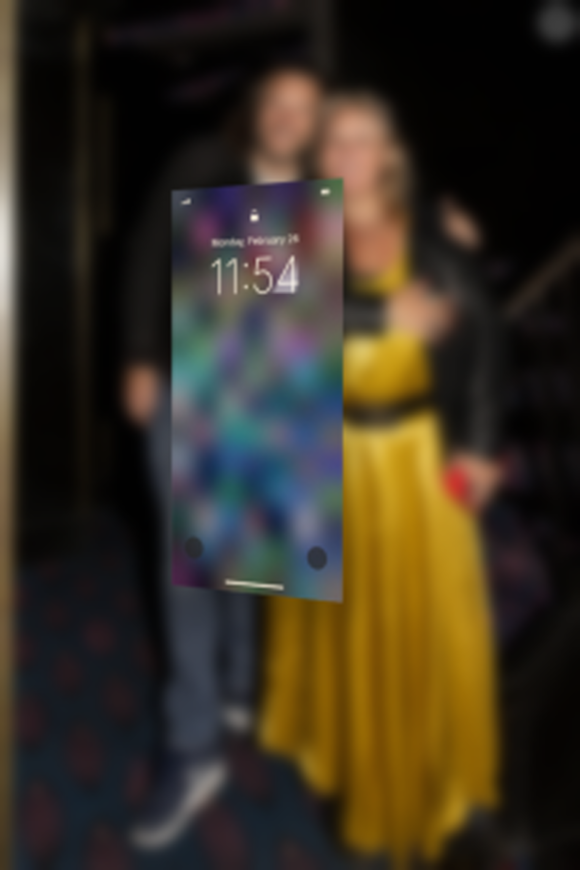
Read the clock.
11:54
